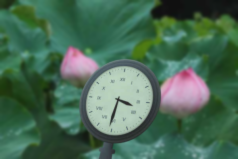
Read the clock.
3:31
